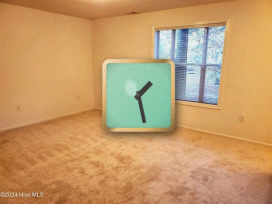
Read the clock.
1:28
